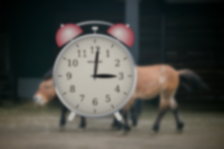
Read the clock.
3:01
